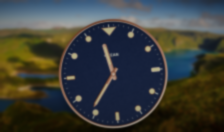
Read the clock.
11:36
